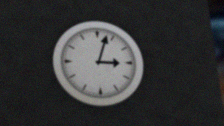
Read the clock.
3:03
